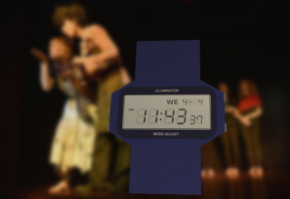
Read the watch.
11:43:37
